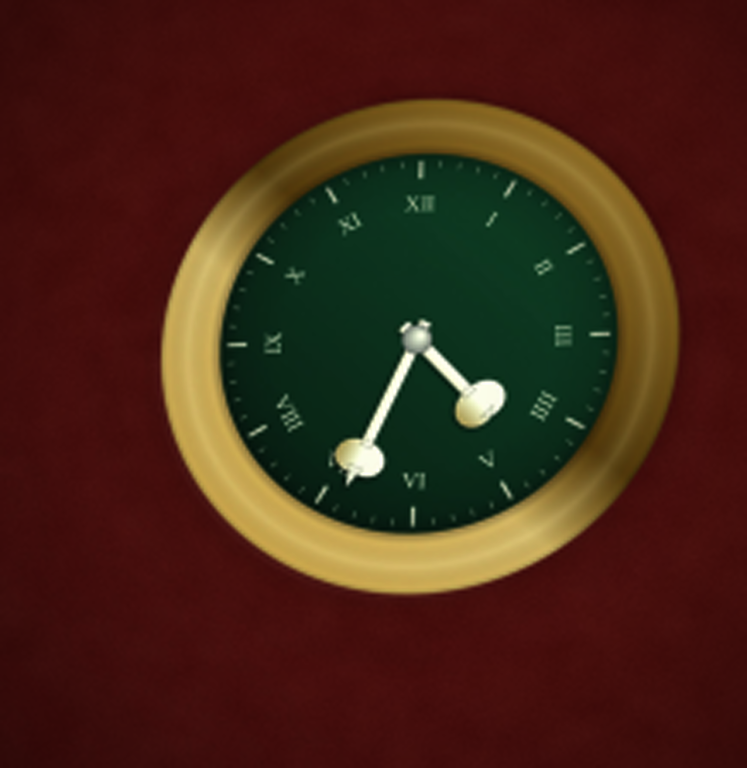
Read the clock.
4:34
